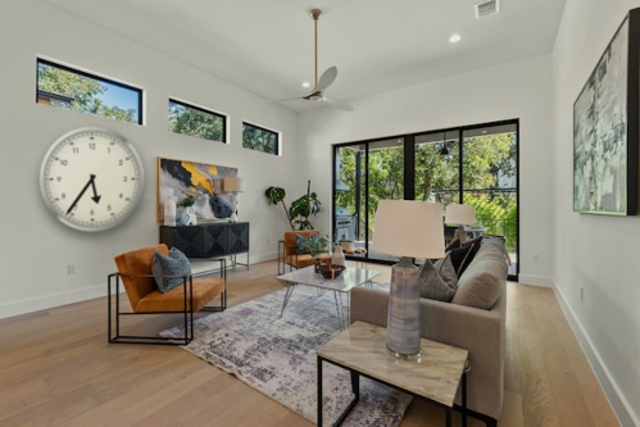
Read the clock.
5:36
